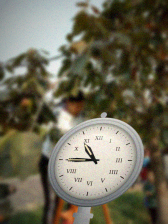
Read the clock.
10:45
